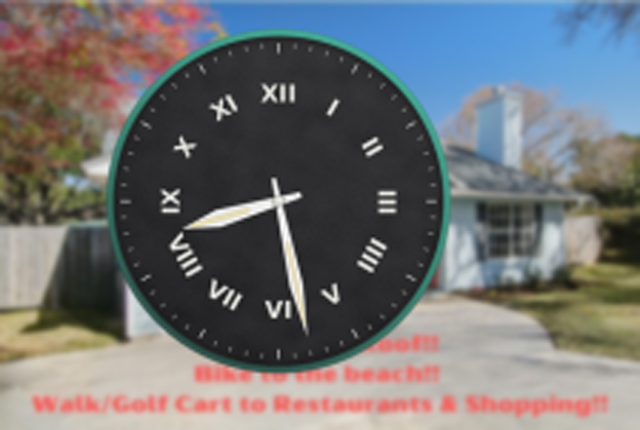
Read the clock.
8:28
